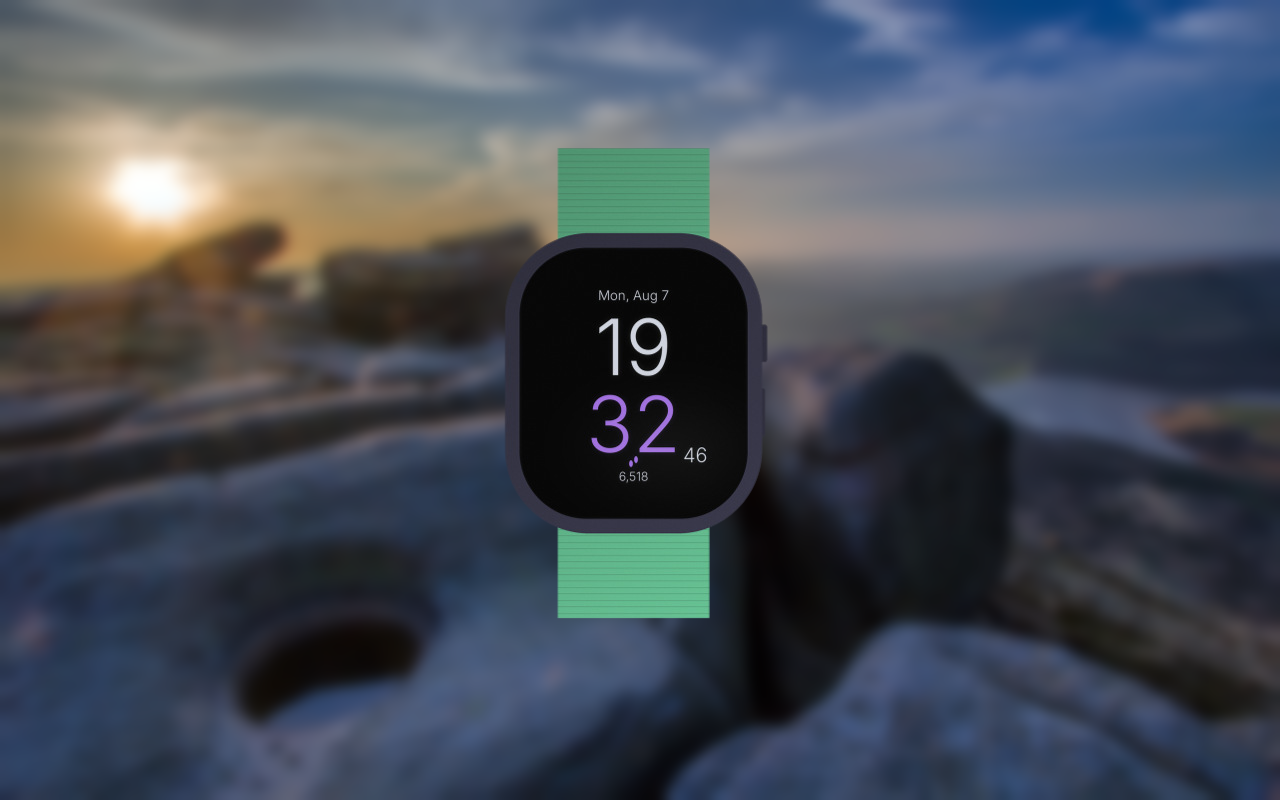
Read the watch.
19:32:46
